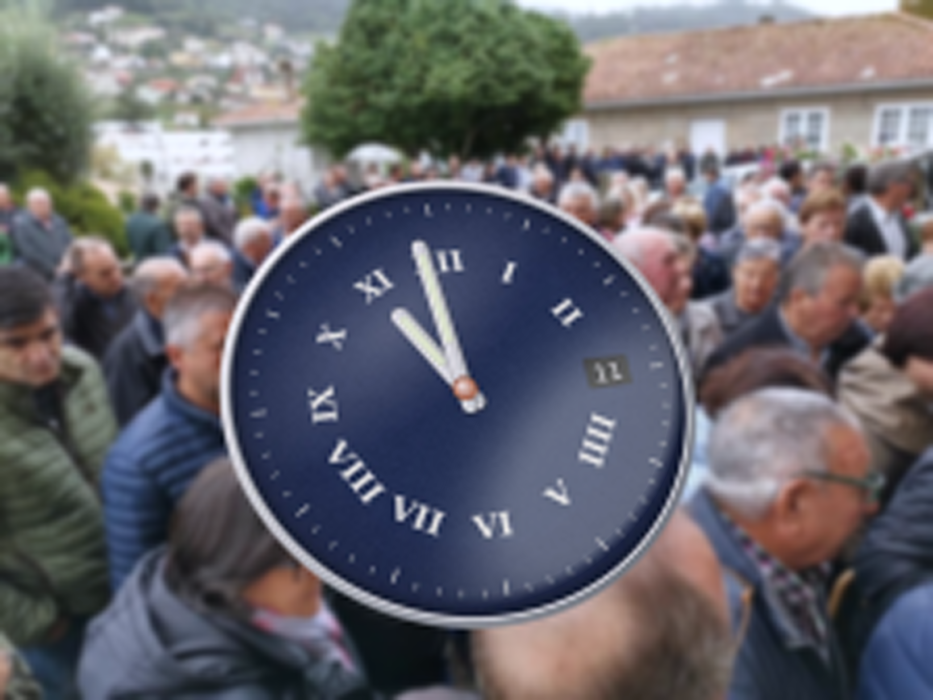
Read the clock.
10:59
